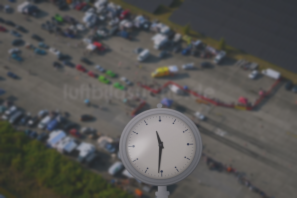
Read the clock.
11:31
